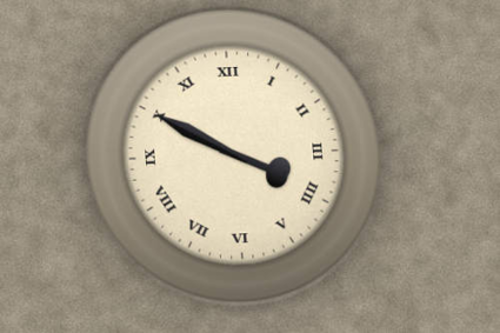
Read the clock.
3:50
